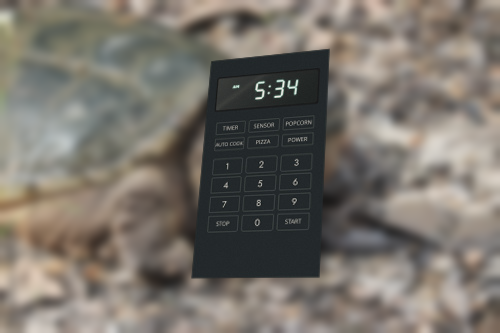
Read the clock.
5:34
